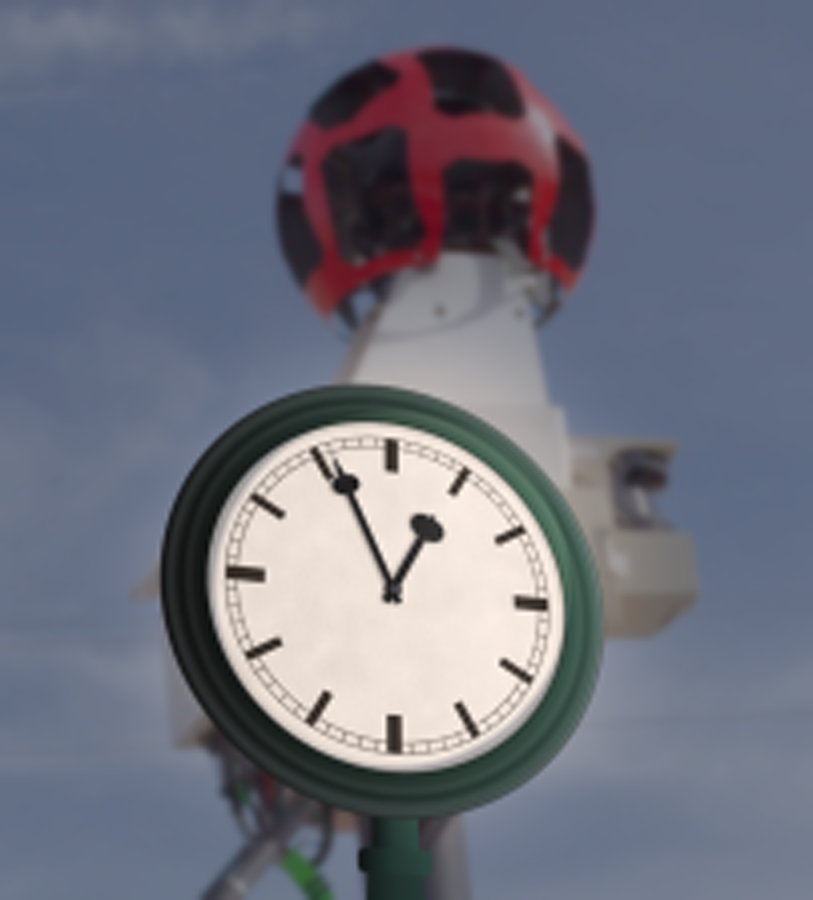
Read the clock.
12:56
